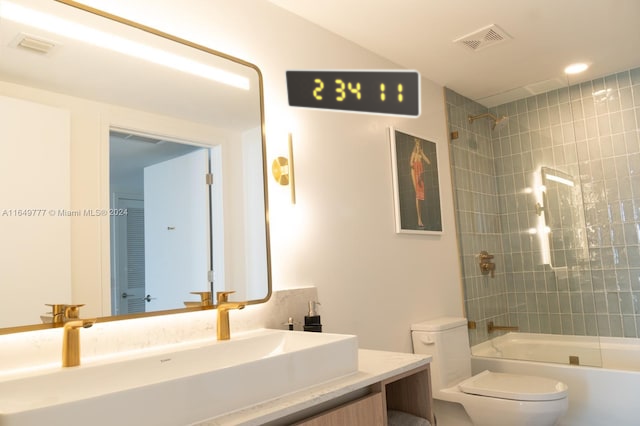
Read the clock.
2:34:11
